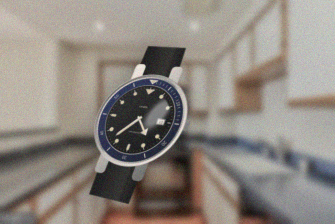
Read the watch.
4:37
